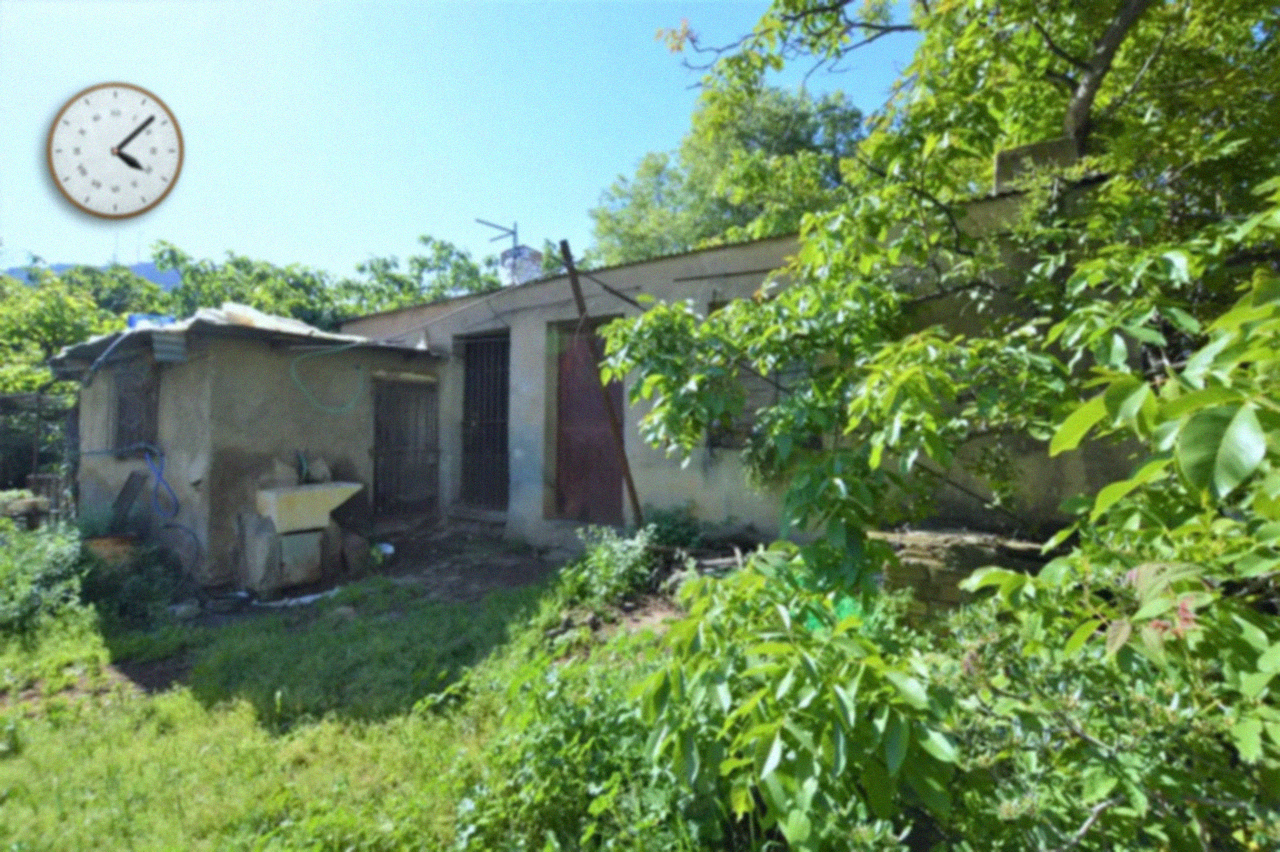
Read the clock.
4:08
